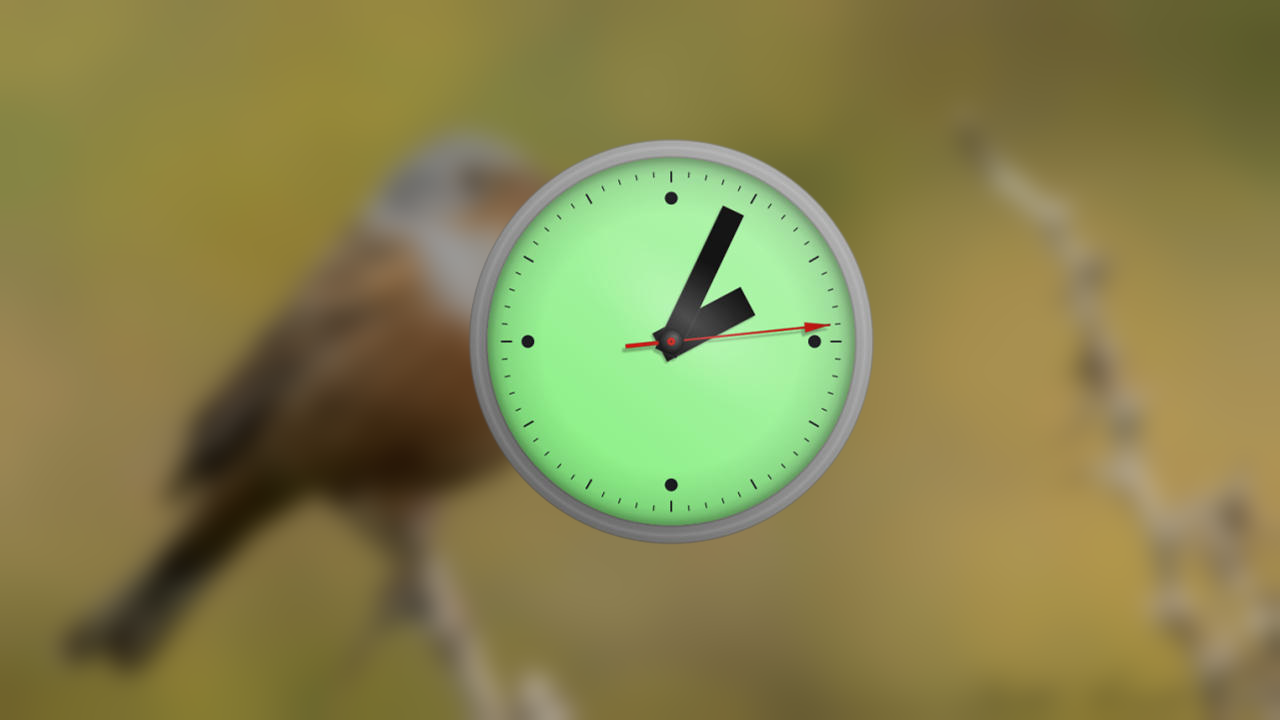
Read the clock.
2:04:14
